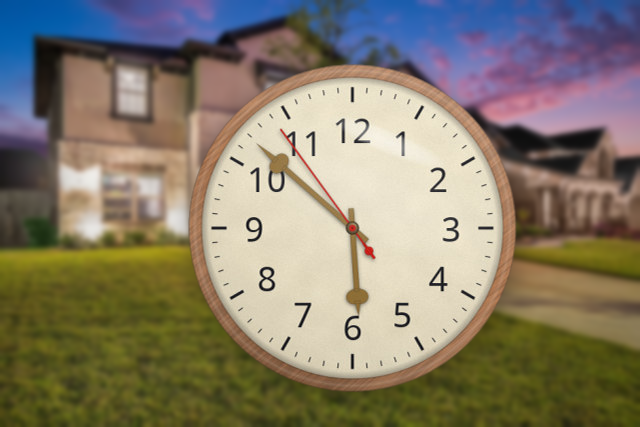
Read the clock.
5:51:54
